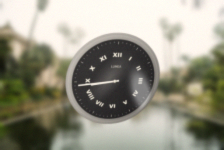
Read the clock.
8:44
